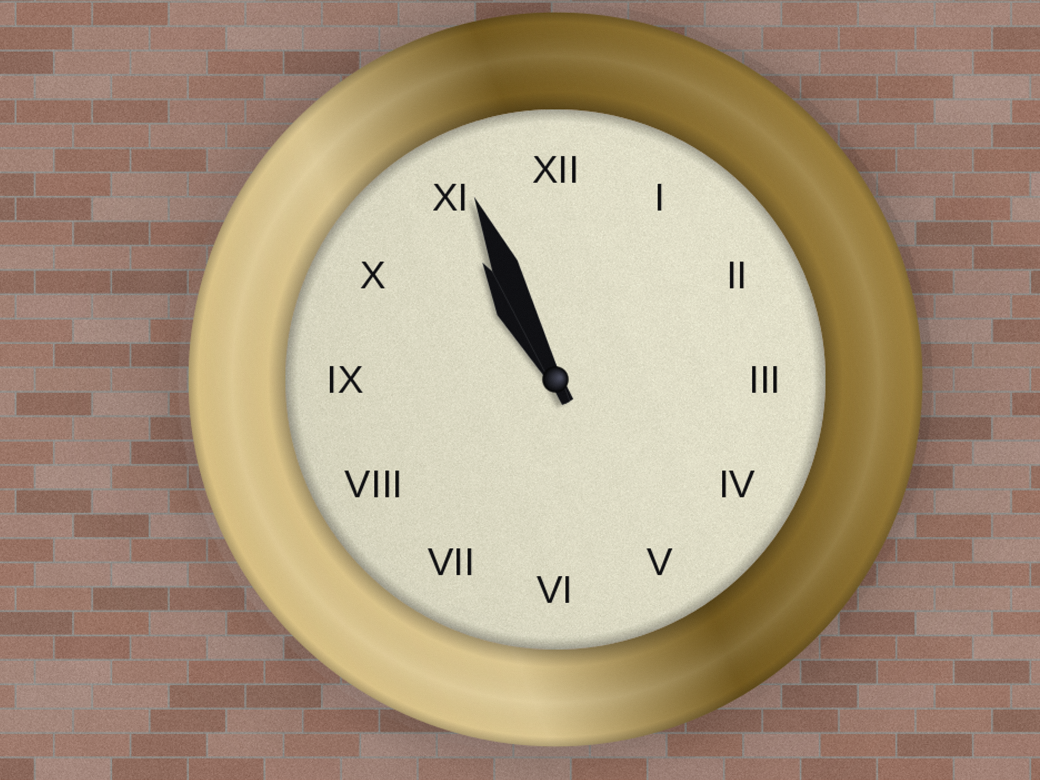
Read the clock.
10:56
